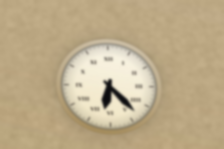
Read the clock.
6:23
